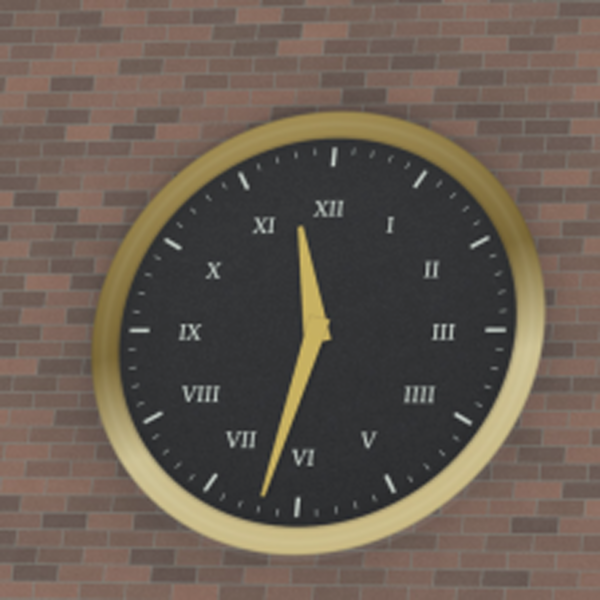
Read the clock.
11:32
